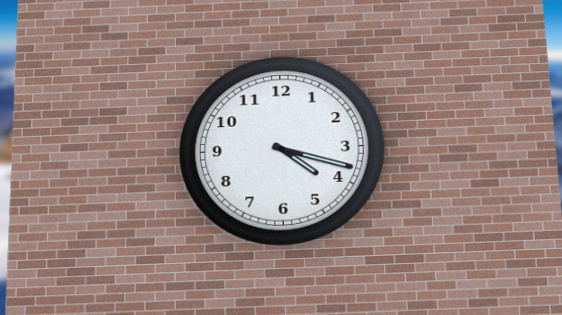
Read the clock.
4:18
